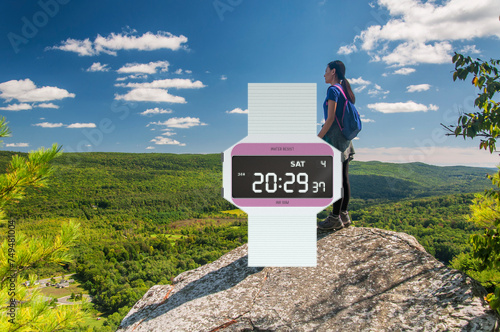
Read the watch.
20:29:37
